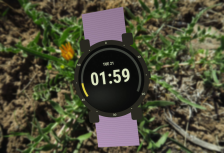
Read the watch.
1:59
